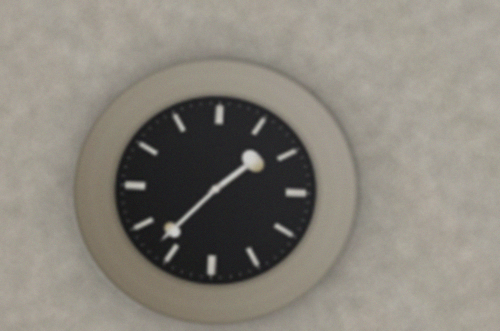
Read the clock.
1:37
